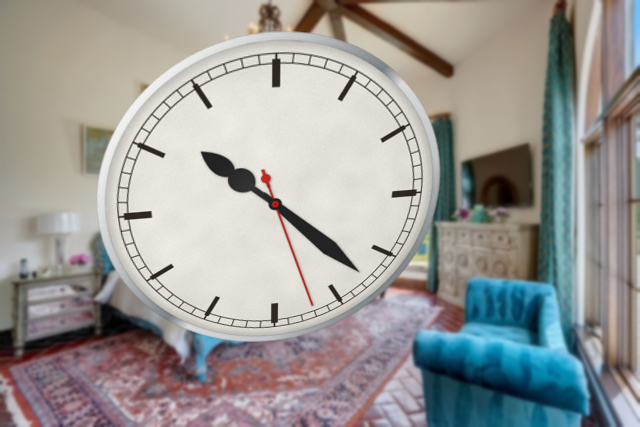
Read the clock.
10:22:27
